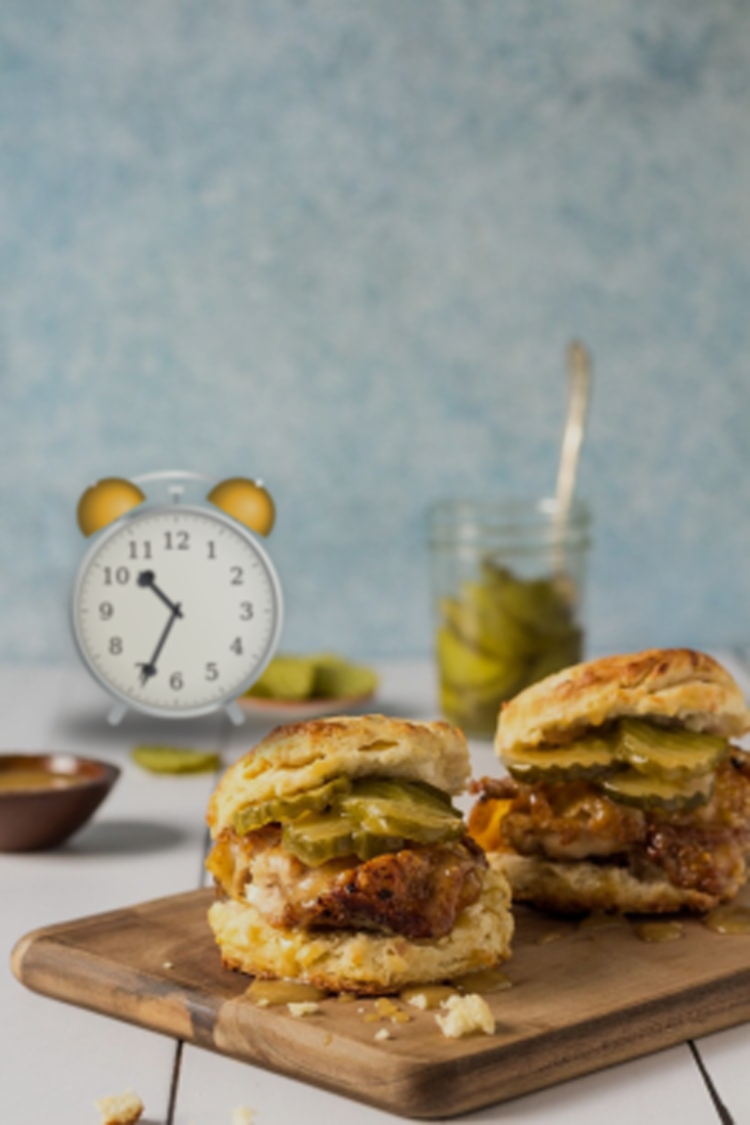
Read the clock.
10:34
